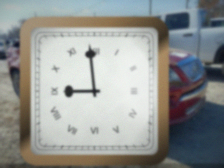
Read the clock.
8:59
